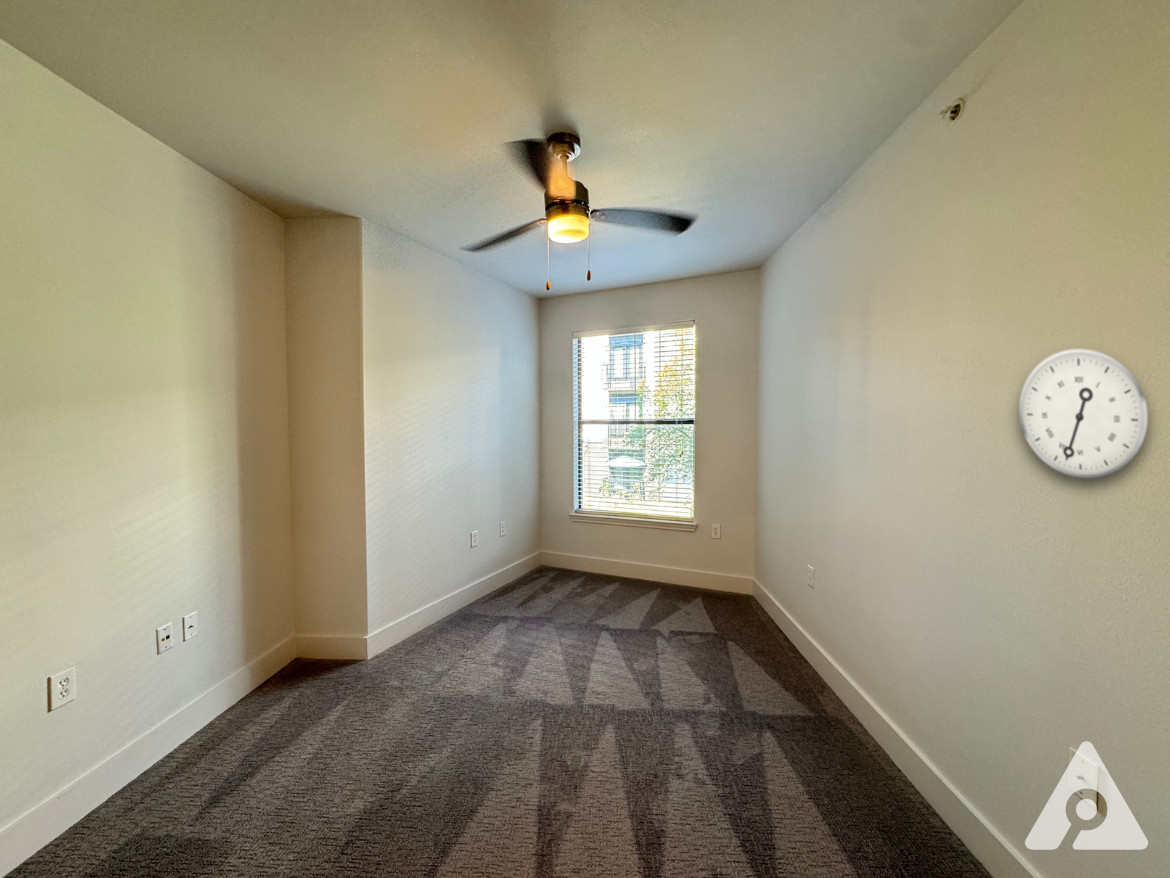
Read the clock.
12:33
